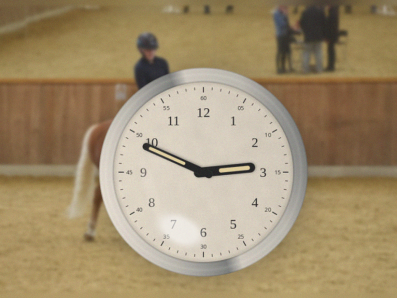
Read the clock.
2:49
